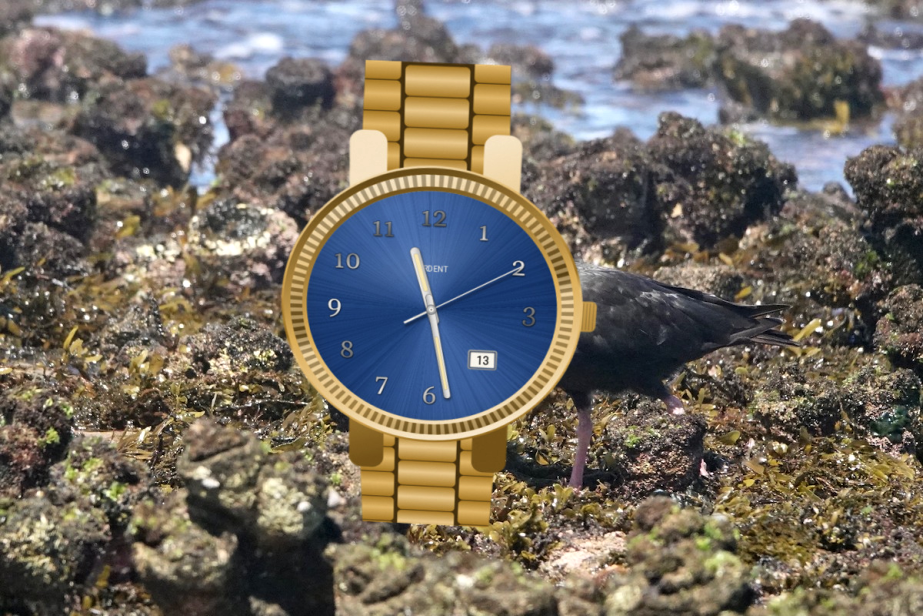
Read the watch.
11:28:10
